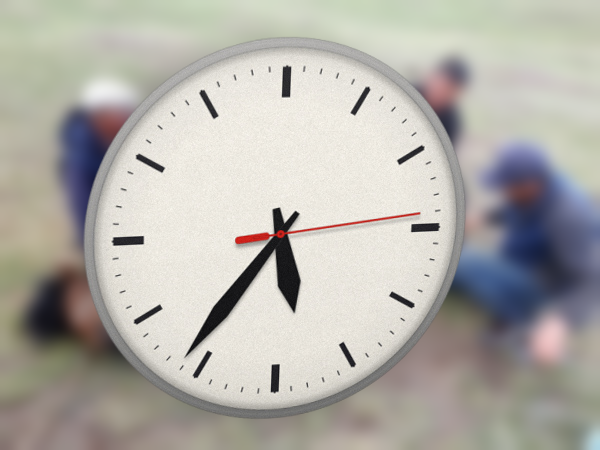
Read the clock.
5:36:14
